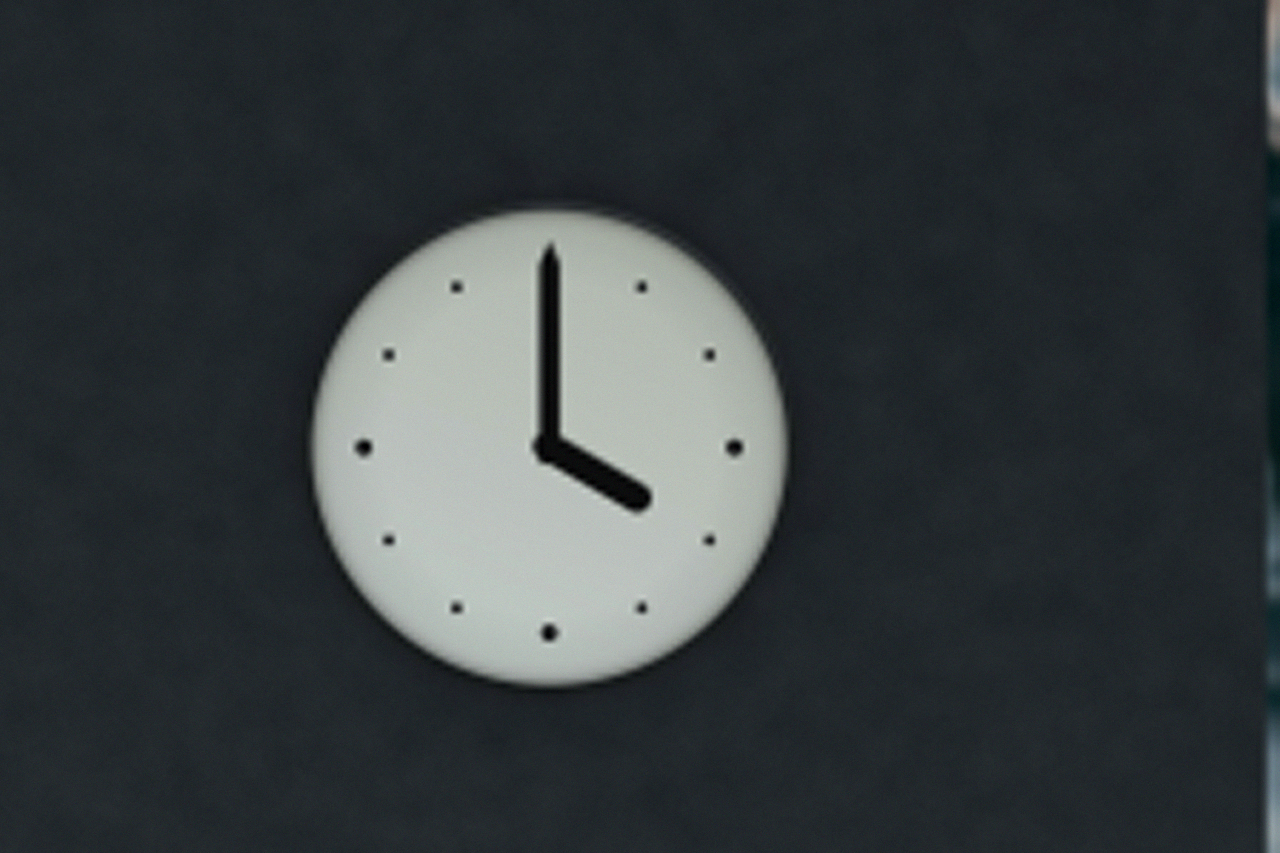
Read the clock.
4:00
